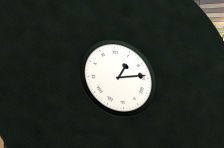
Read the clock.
1:14
